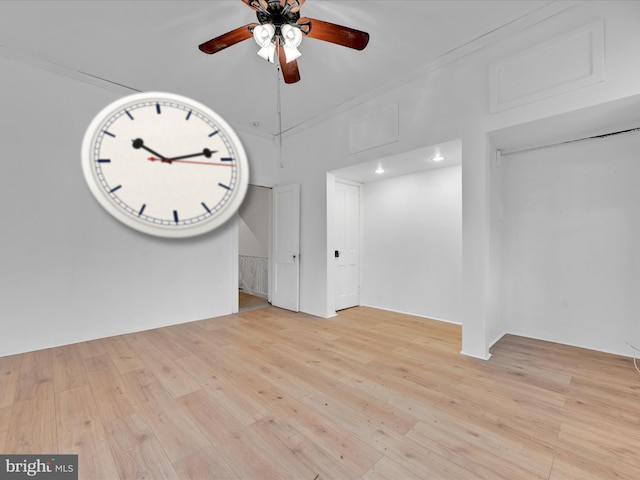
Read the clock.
10:13:16
